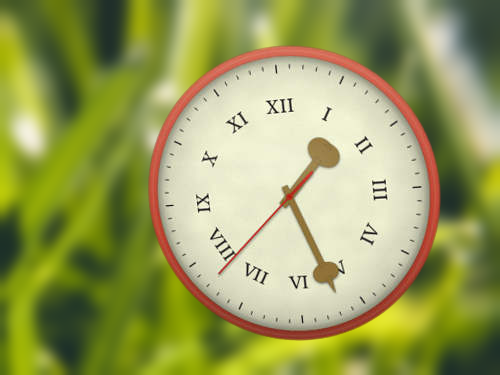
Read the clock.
1:26:38
